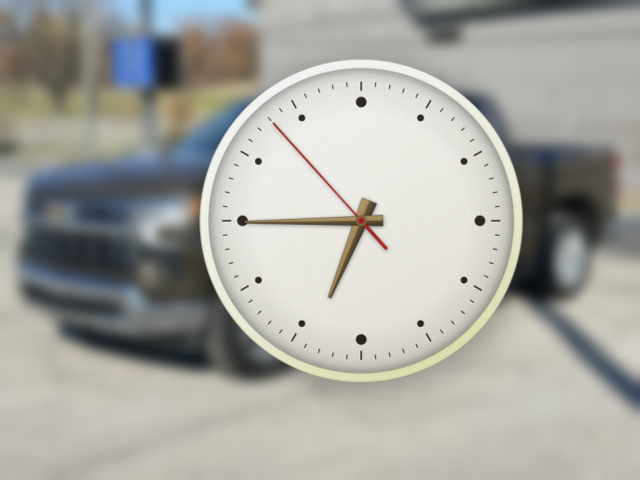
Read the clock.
6:44:53
